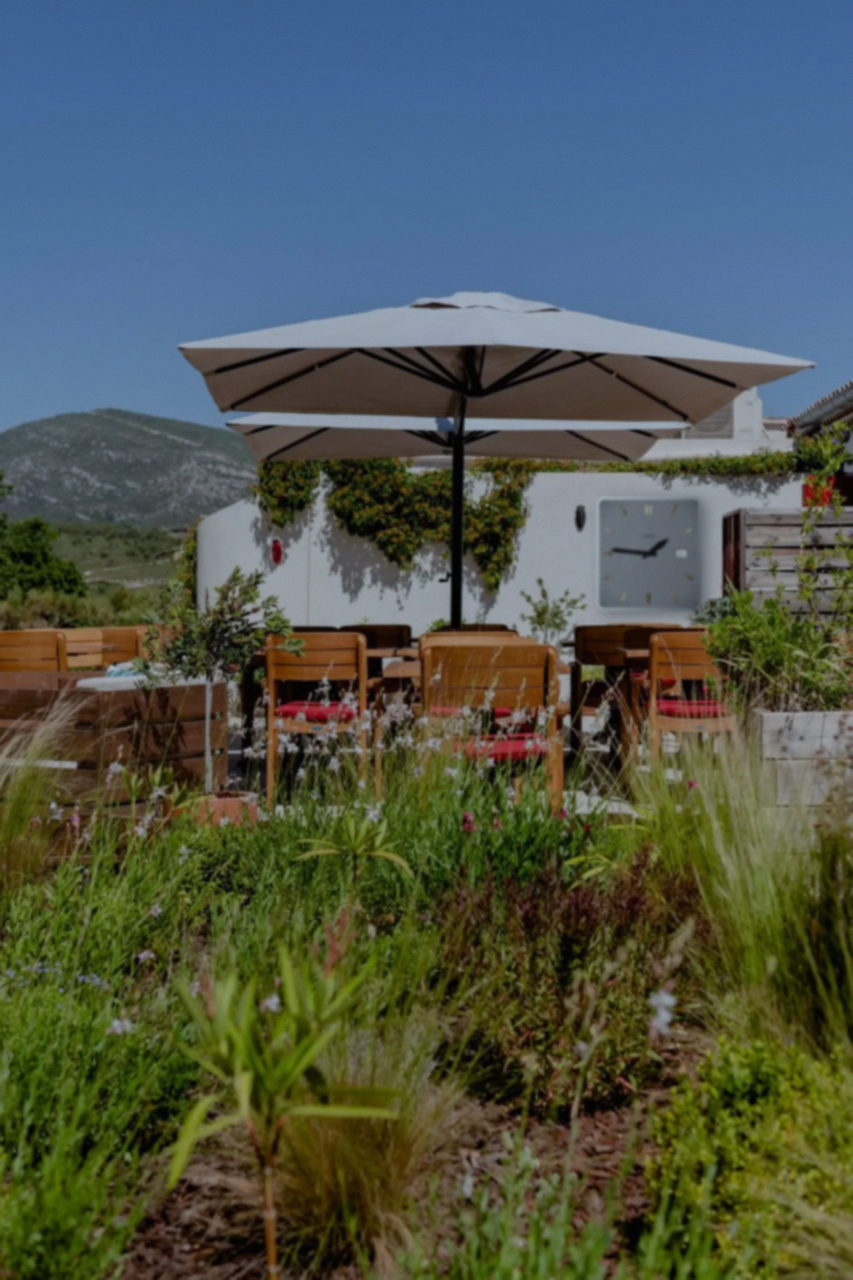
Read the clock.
1:46
